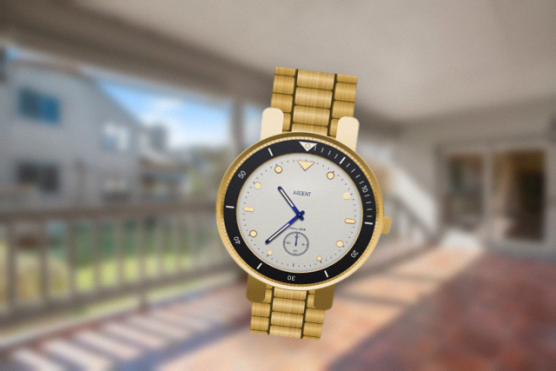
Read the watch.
10:37
